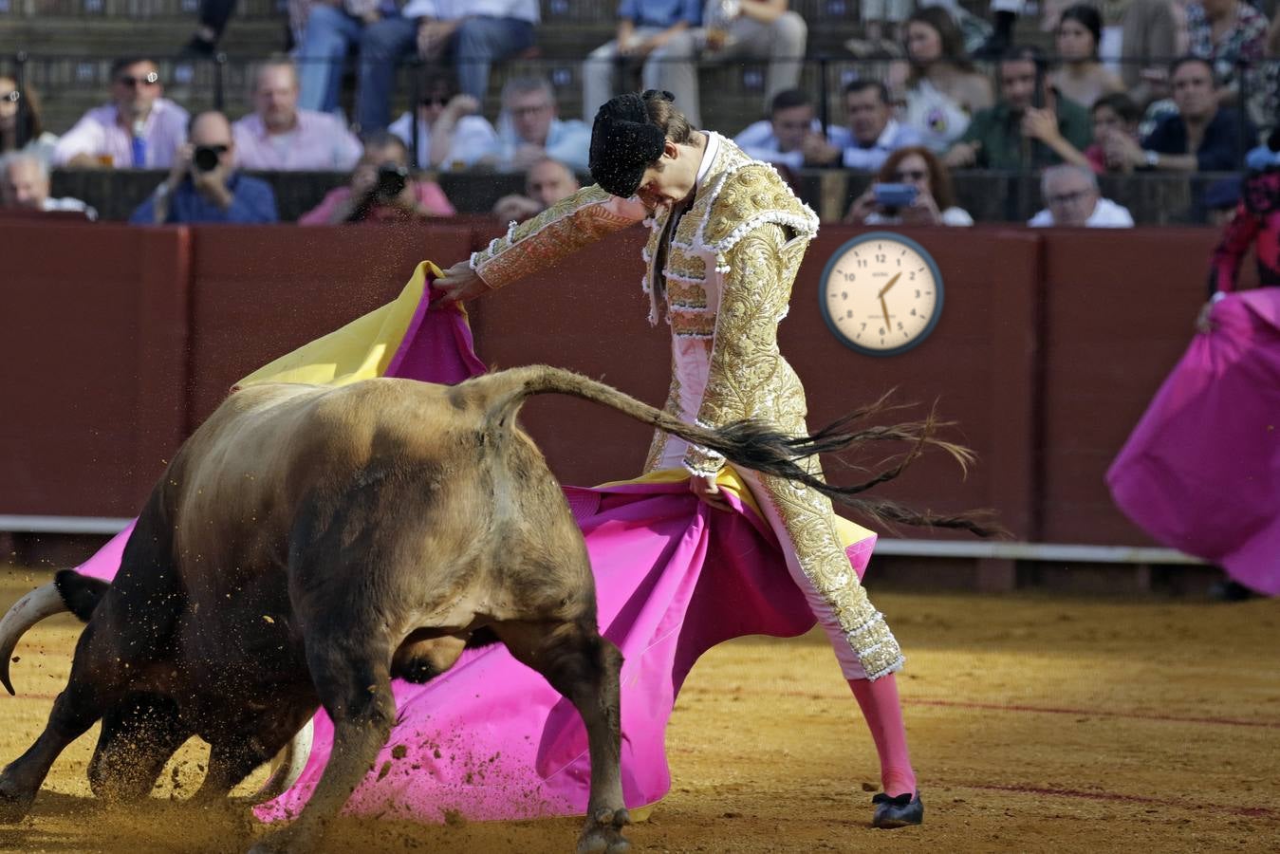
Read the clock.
1:28
